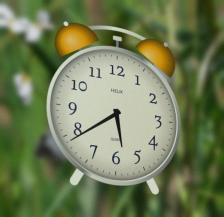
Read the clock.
5:39
